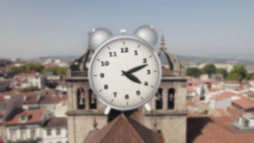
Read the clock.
4:12
